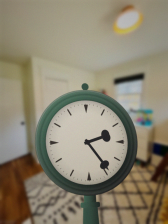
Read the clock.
2:24
